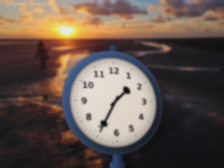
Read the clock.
1:35
